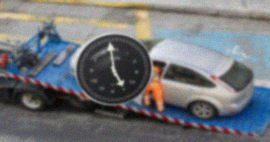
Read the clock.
4:58
